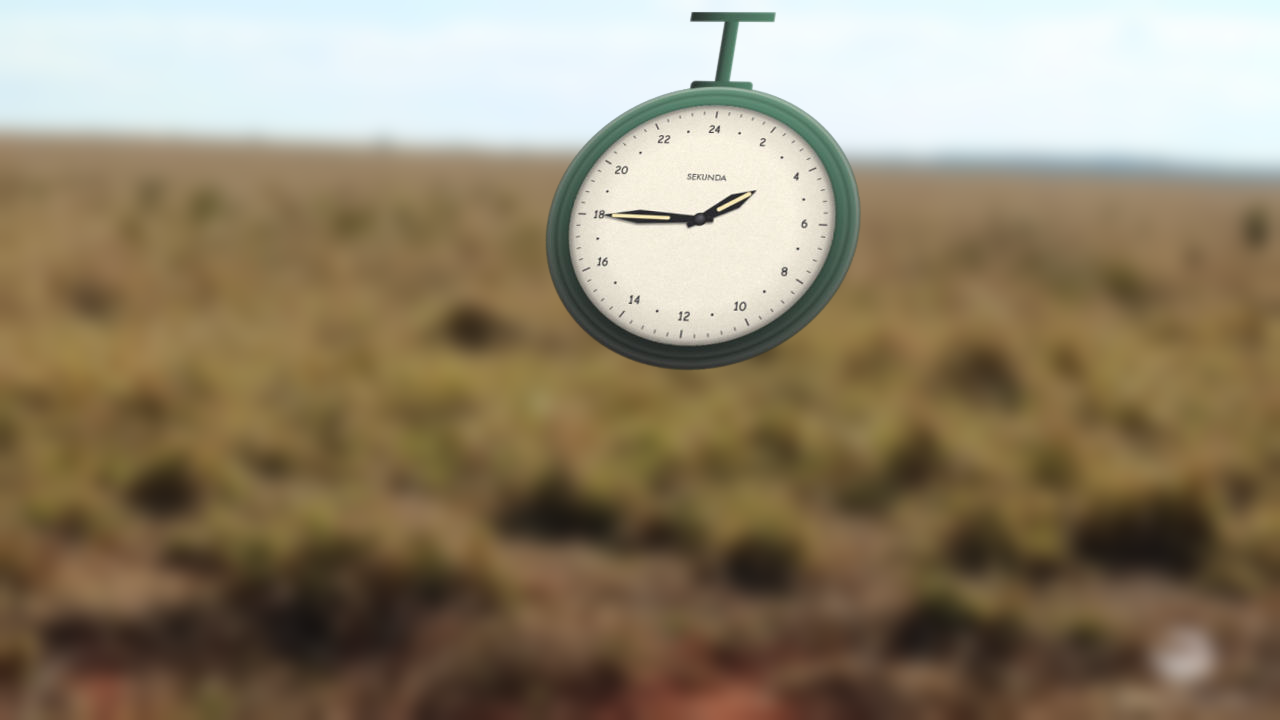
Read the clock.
3:45
